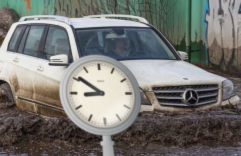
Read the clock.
8:51
